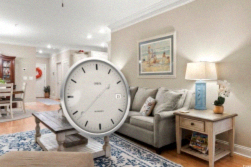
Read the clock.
1:38
